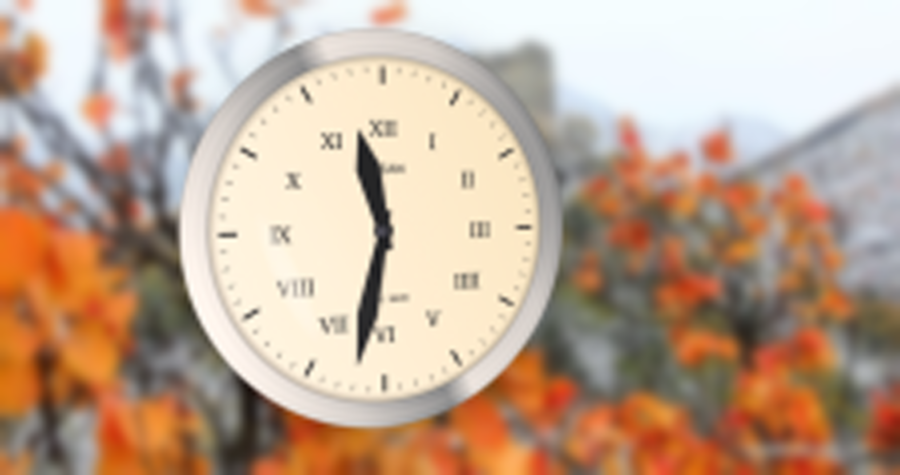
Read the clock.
11:32
